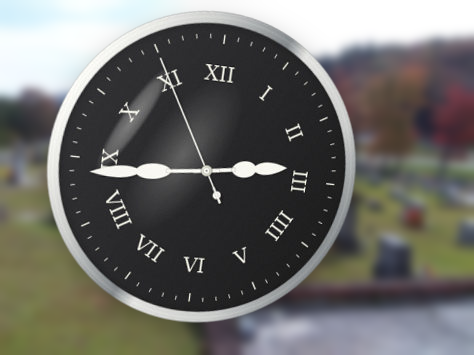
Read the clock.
2:43:55
